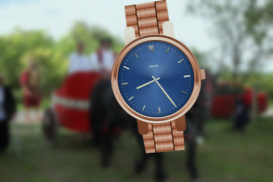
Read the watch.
8:25
